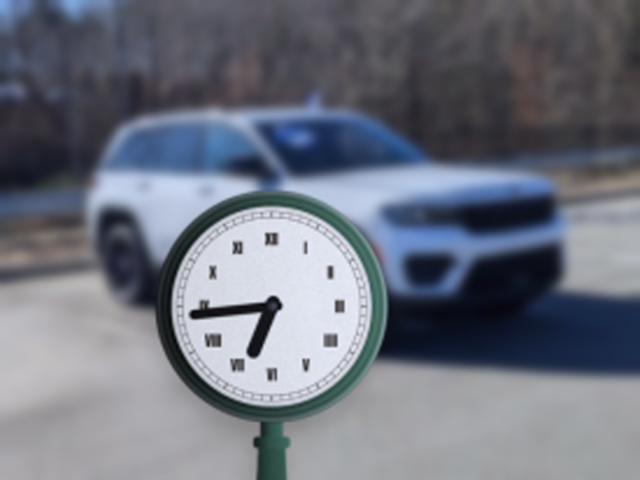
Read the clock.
6:44
